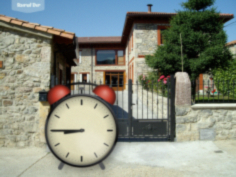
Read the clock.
8:45
